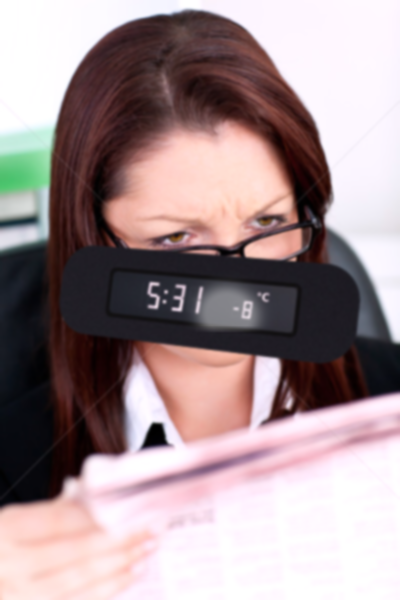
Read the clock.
5:31
